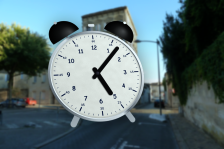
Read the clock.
5:07
